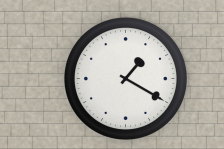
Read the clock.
1:20
